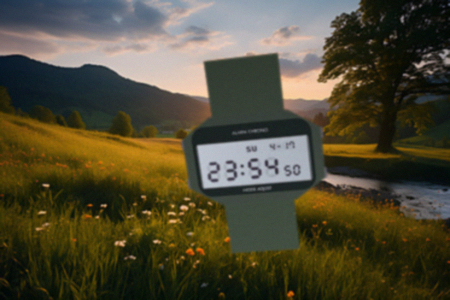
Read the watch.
23:54
